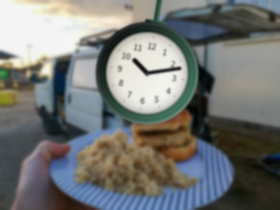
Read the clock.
10:12
